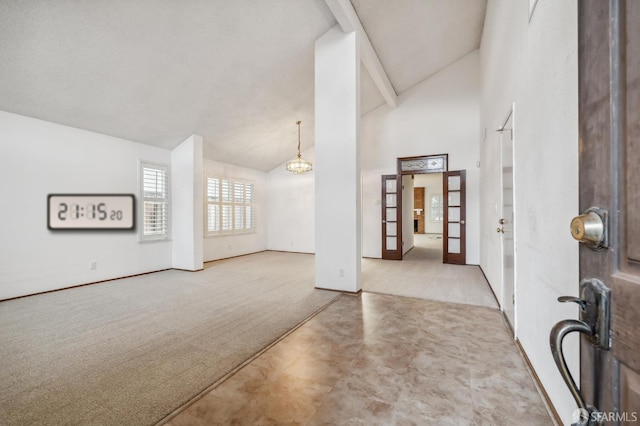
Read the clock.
21:15
